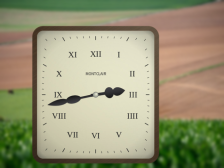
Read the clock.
2:43
